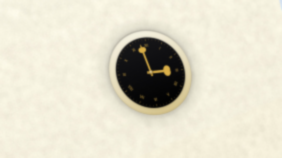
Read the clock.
2:58
